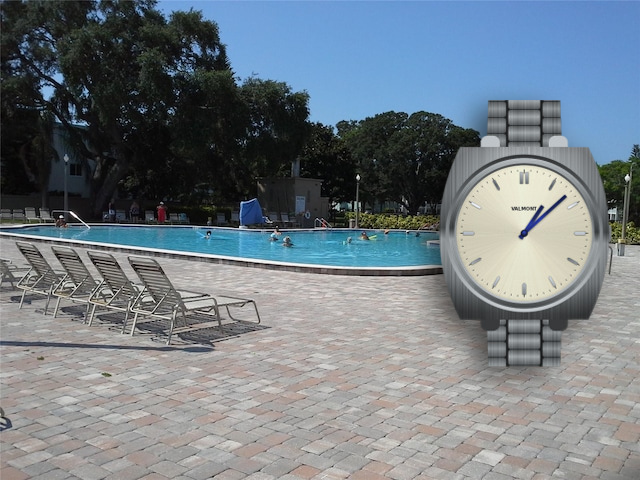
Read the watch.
1:08
